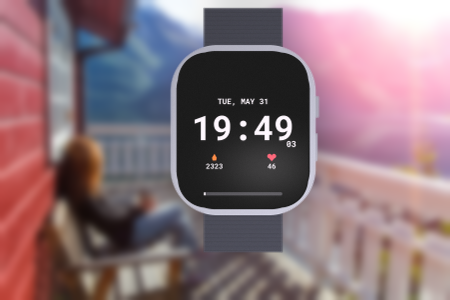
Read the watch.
19:49:03
